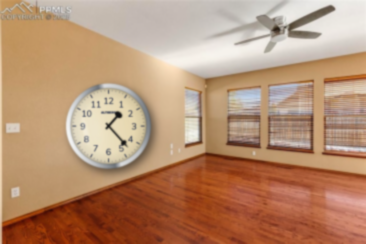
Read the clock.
1:23
